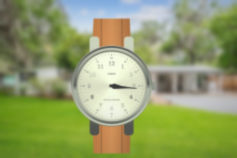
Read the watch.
3:16
